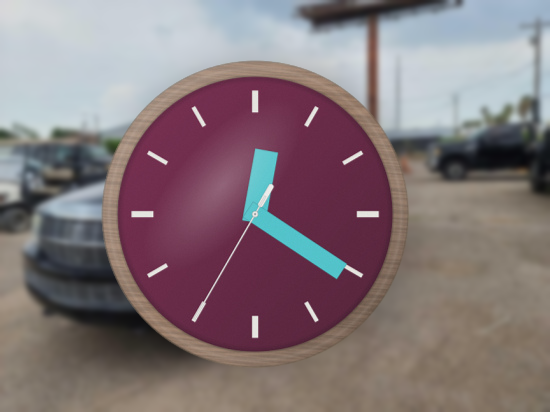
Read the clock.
12:20:35
